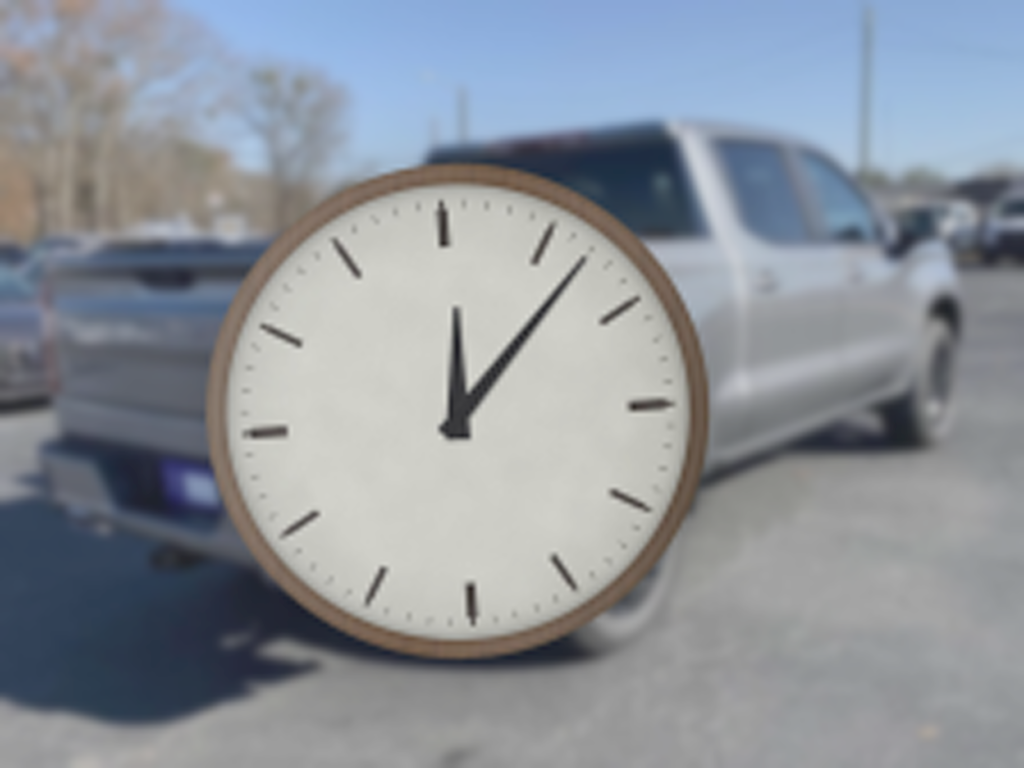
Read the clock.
12:07
